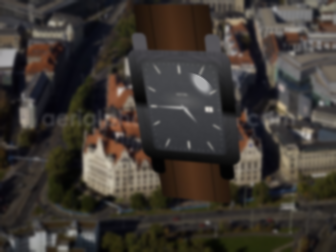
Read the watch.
4:45
